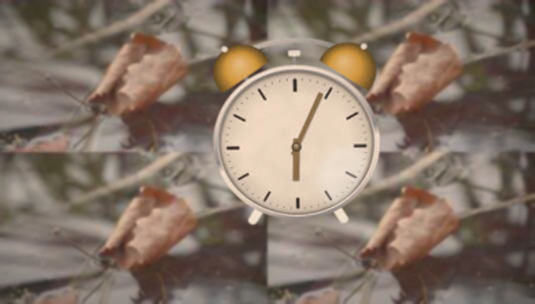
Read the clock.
6:04
